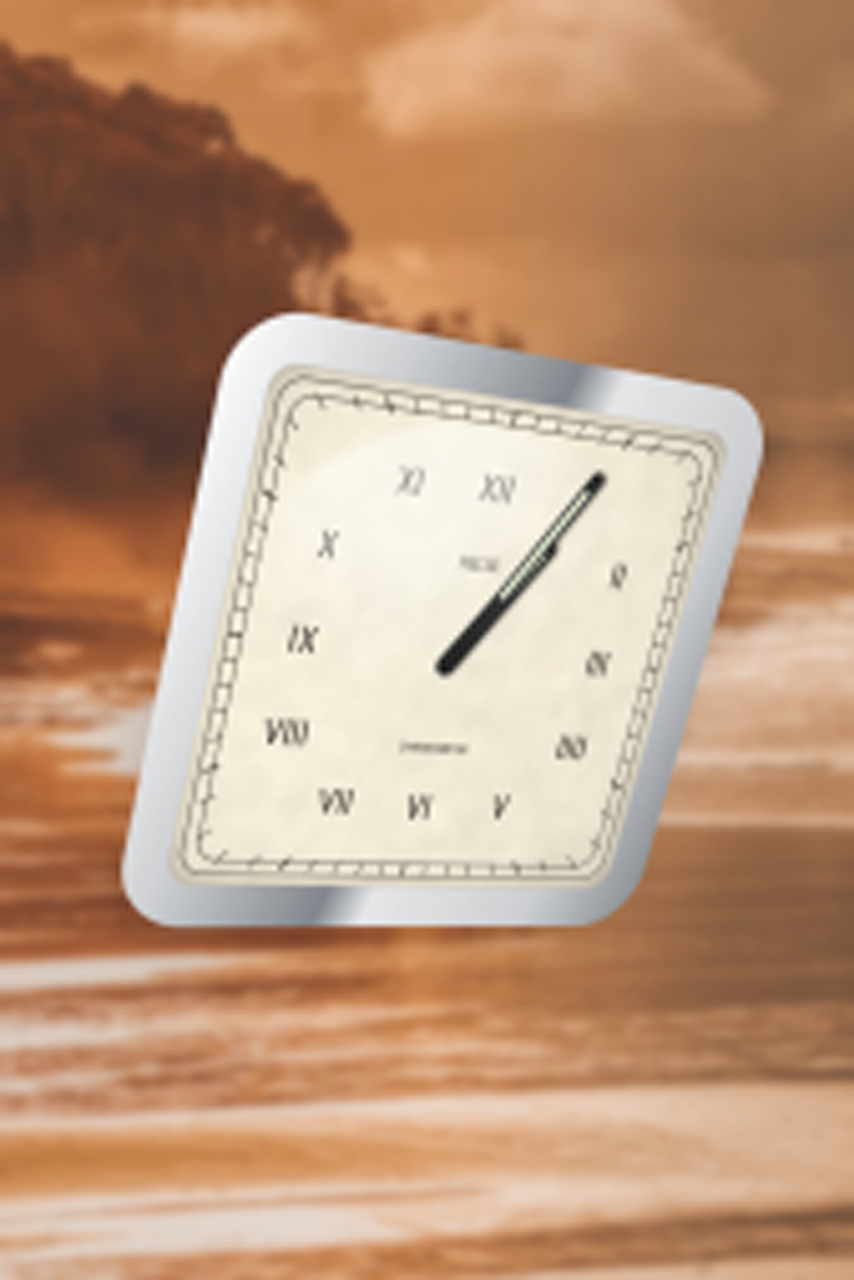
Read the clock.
1:05
